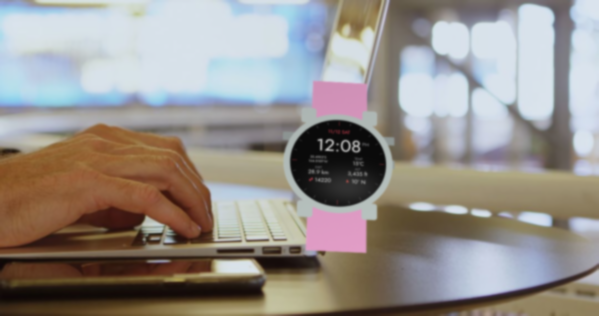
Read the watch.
12:08
